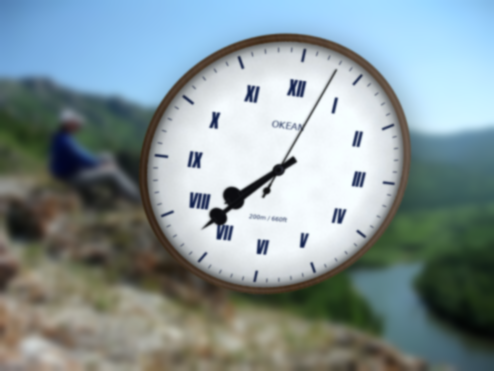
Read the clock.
7:37:03
